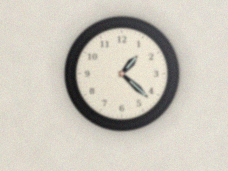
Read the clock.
1:22
